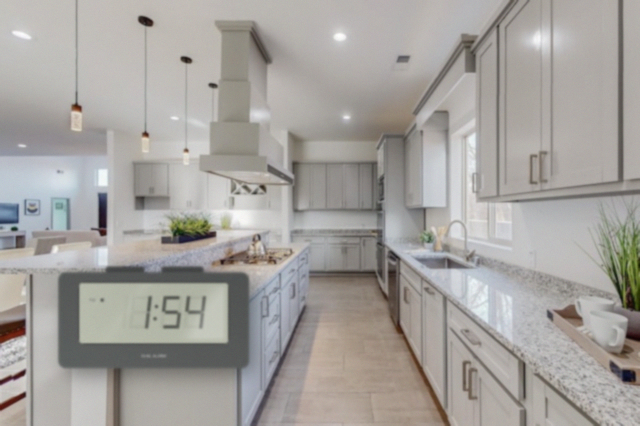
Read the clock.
1:54
